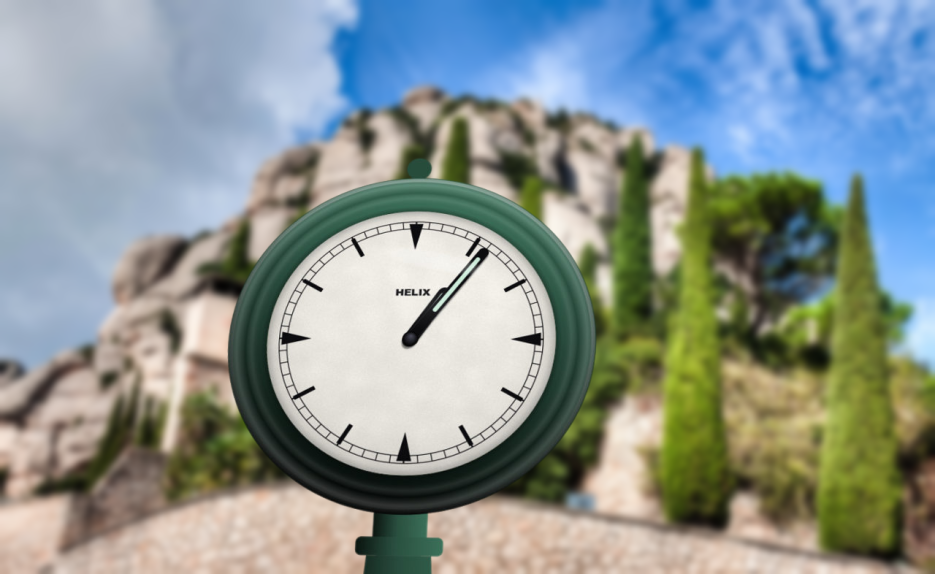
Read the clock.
1:06
